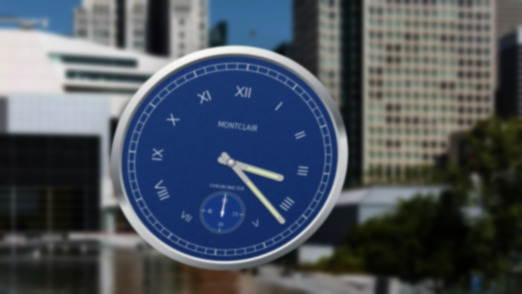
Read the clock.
3:22
